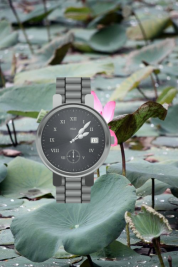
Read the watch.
2:07
